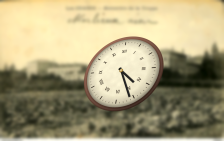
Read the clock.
4:26
